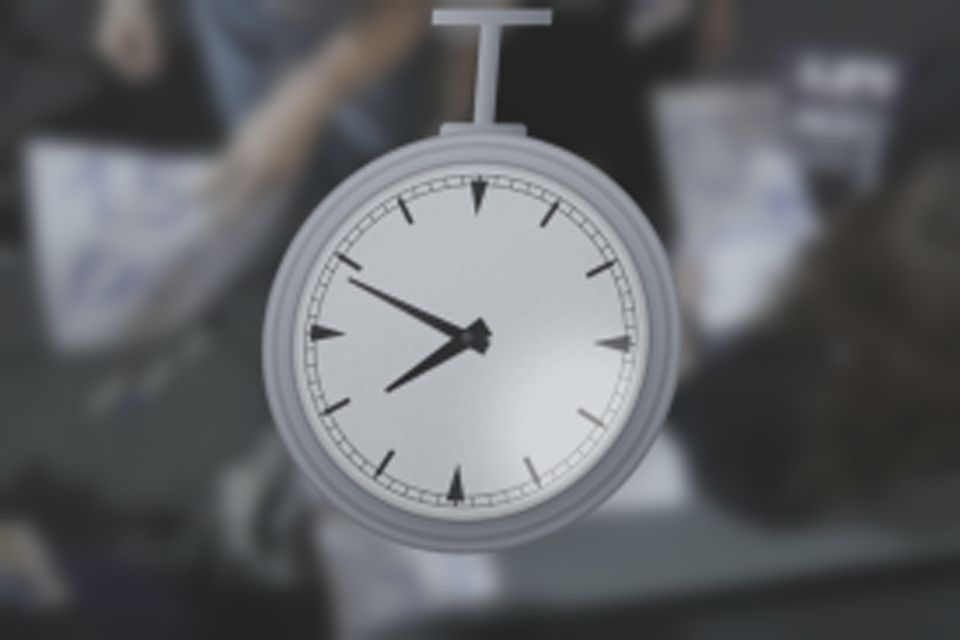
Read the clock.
7:49
